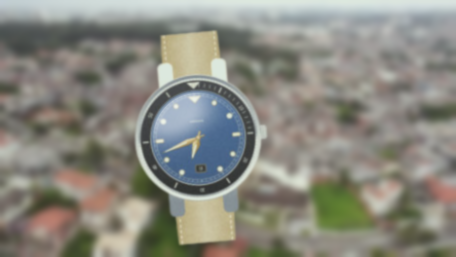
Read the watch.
6:42
